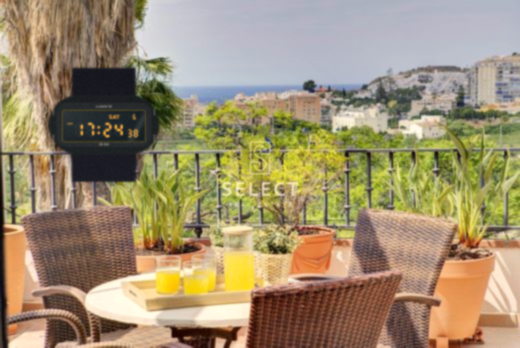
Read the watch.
17:24
